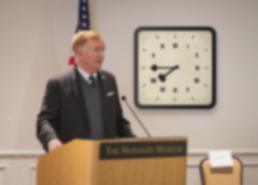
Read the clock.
7:45
